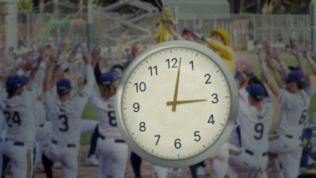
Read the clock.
3:02
